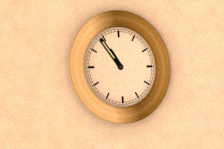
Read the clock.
10:54
